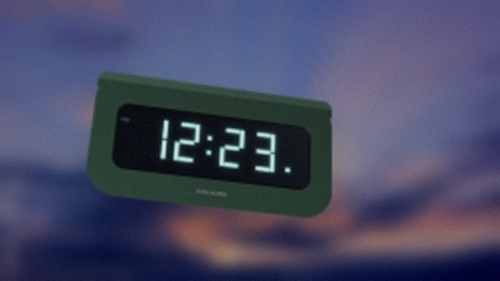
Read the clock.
12:23
